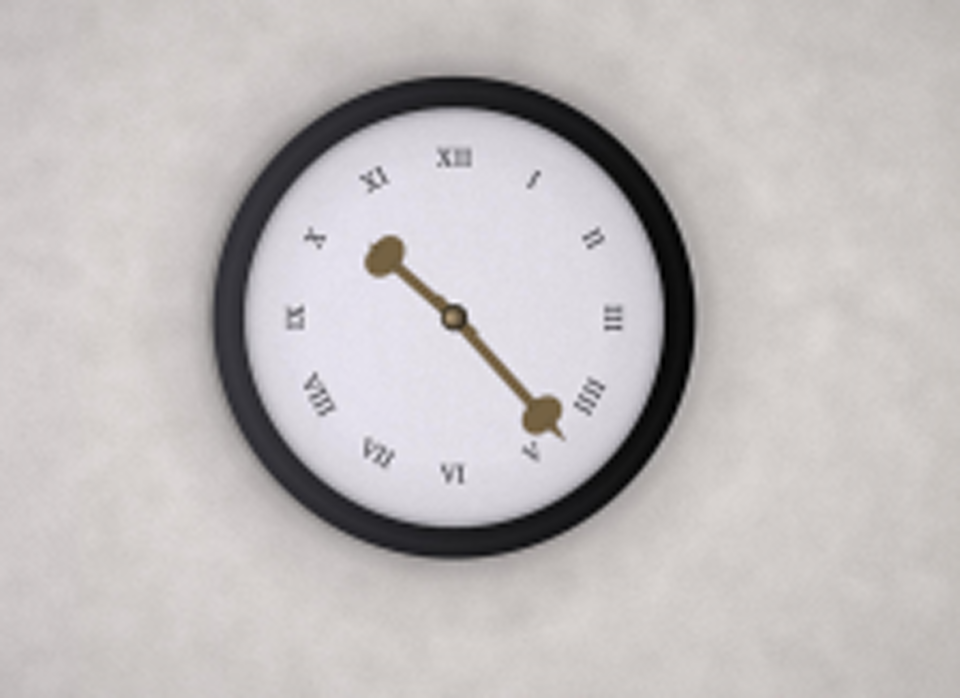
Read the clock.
10:23
